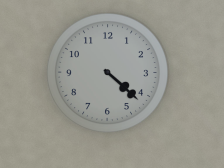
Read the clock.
4:22
